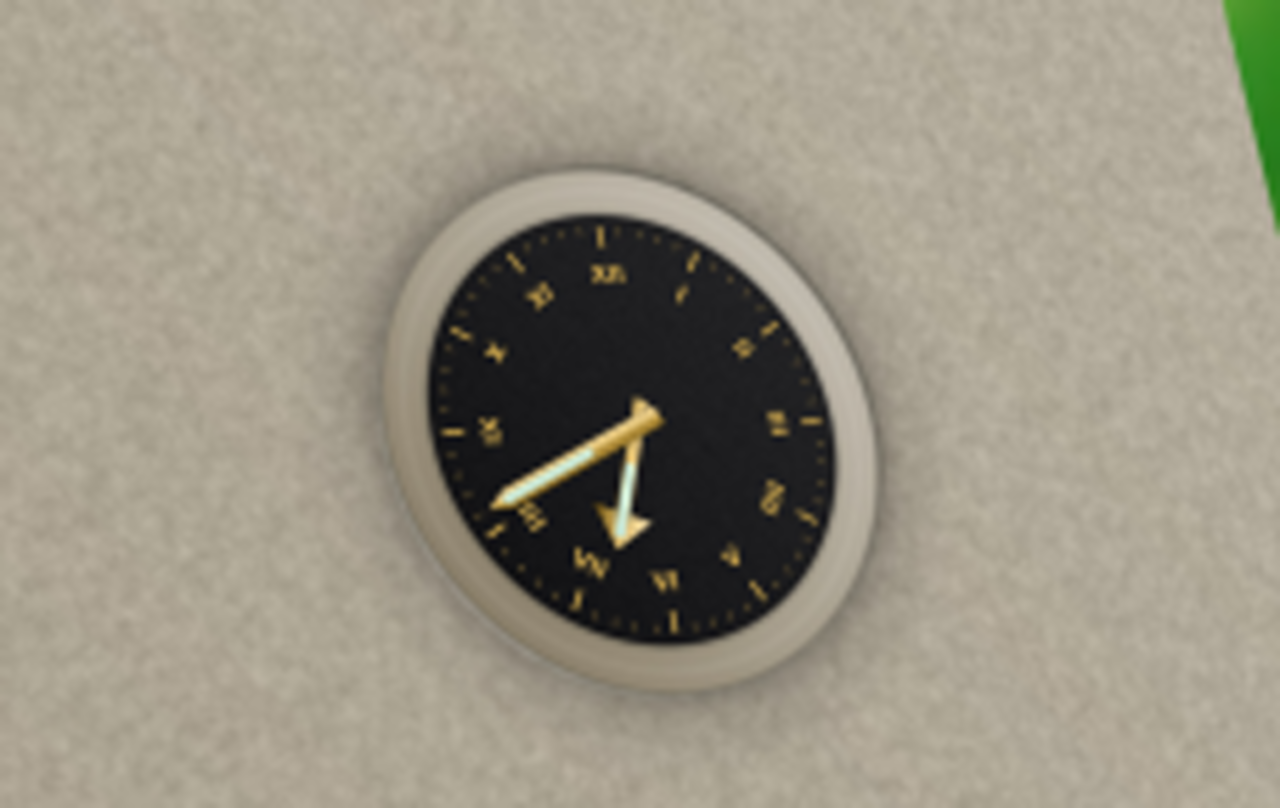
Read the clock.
6:41
